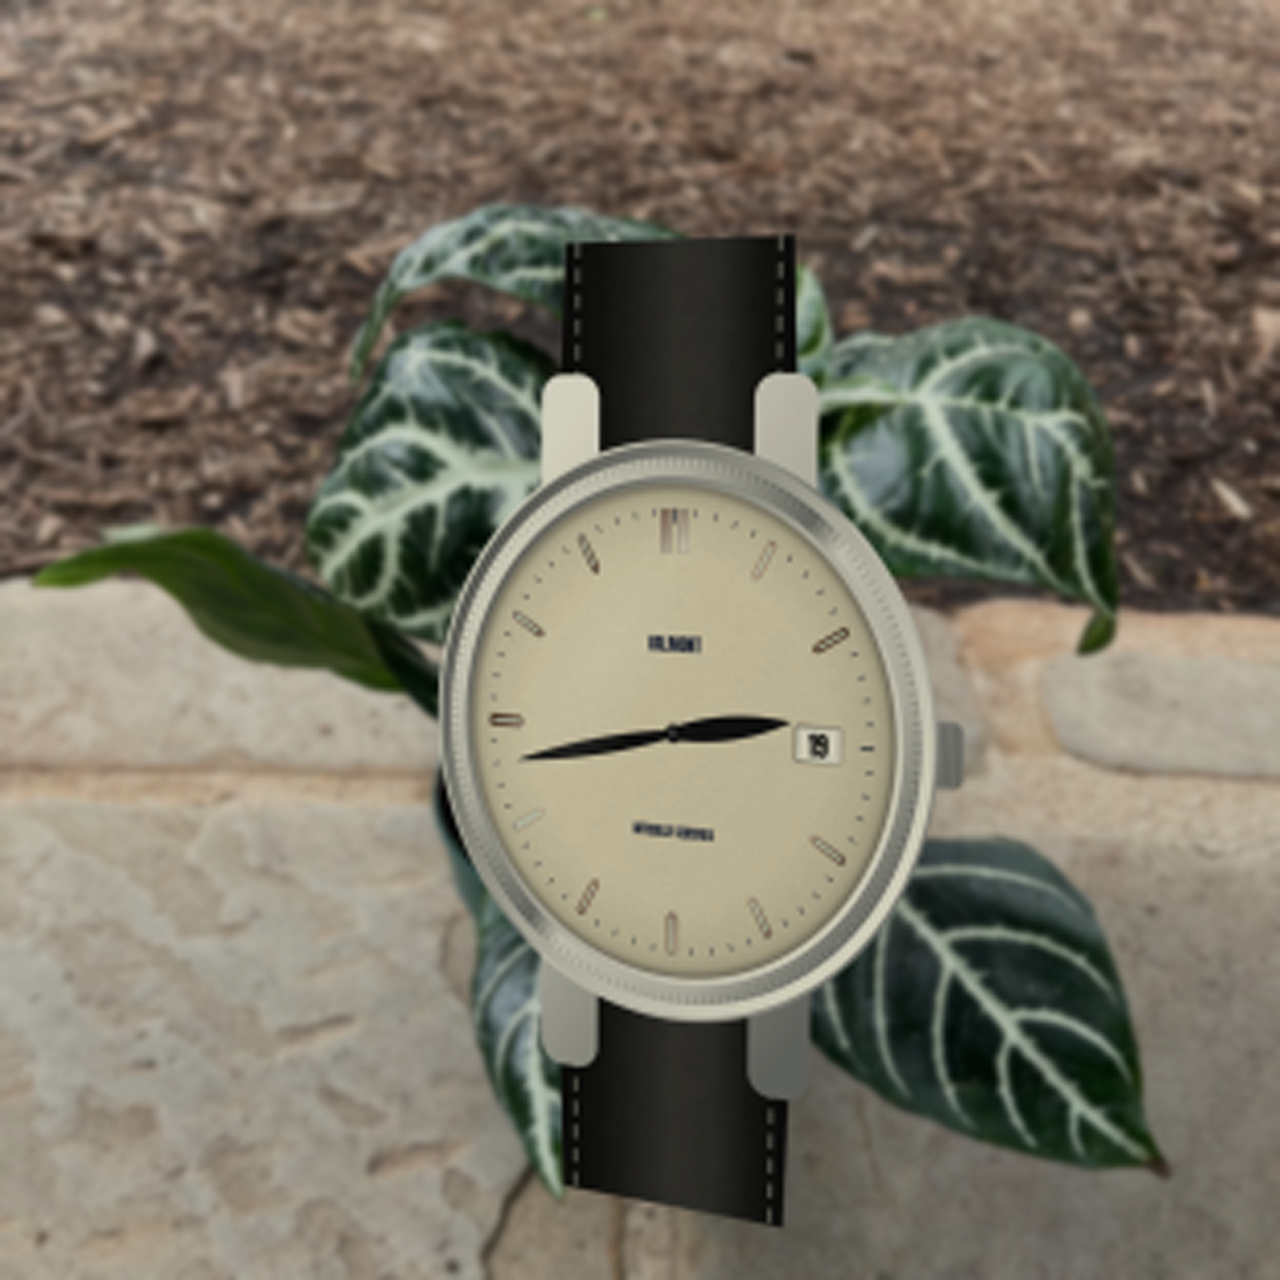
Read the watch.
2:43
